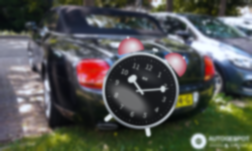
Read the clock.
10:11
